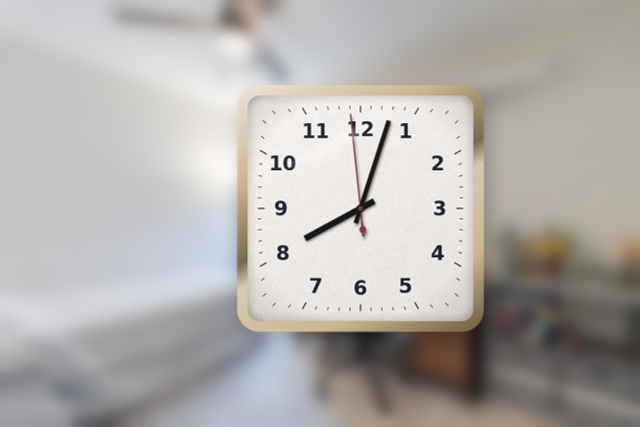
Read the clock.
8:02:59
